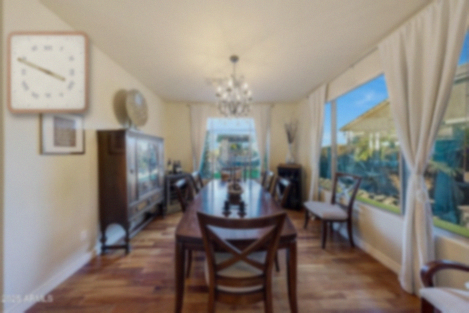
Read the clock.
3:49
